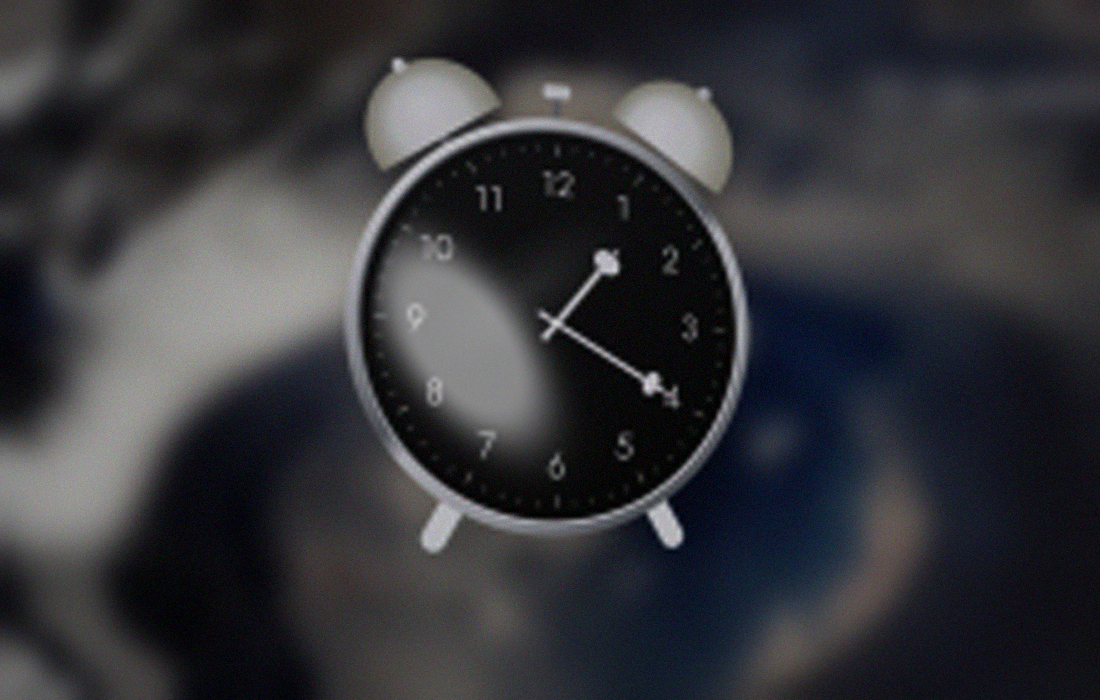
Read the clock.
1:20
